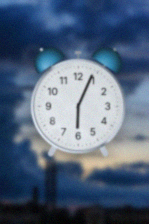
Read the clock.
6:04
